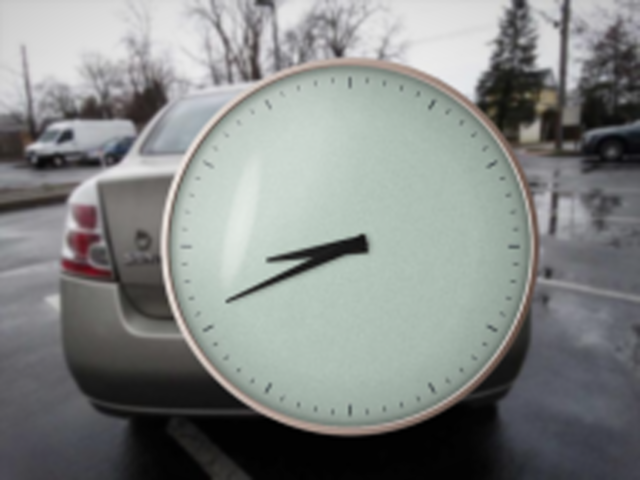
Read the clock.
8:41
